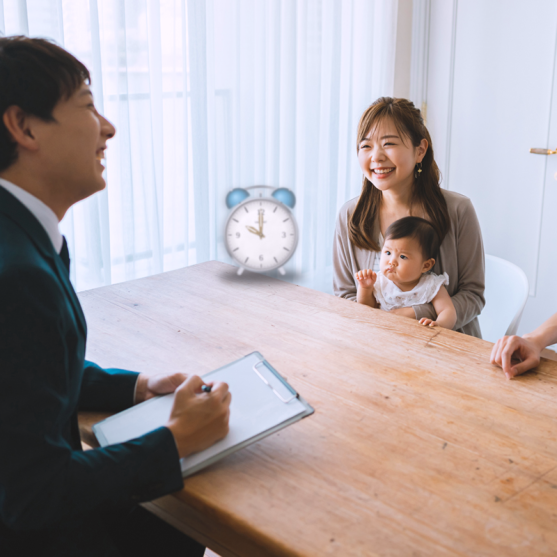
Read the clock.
10:00
